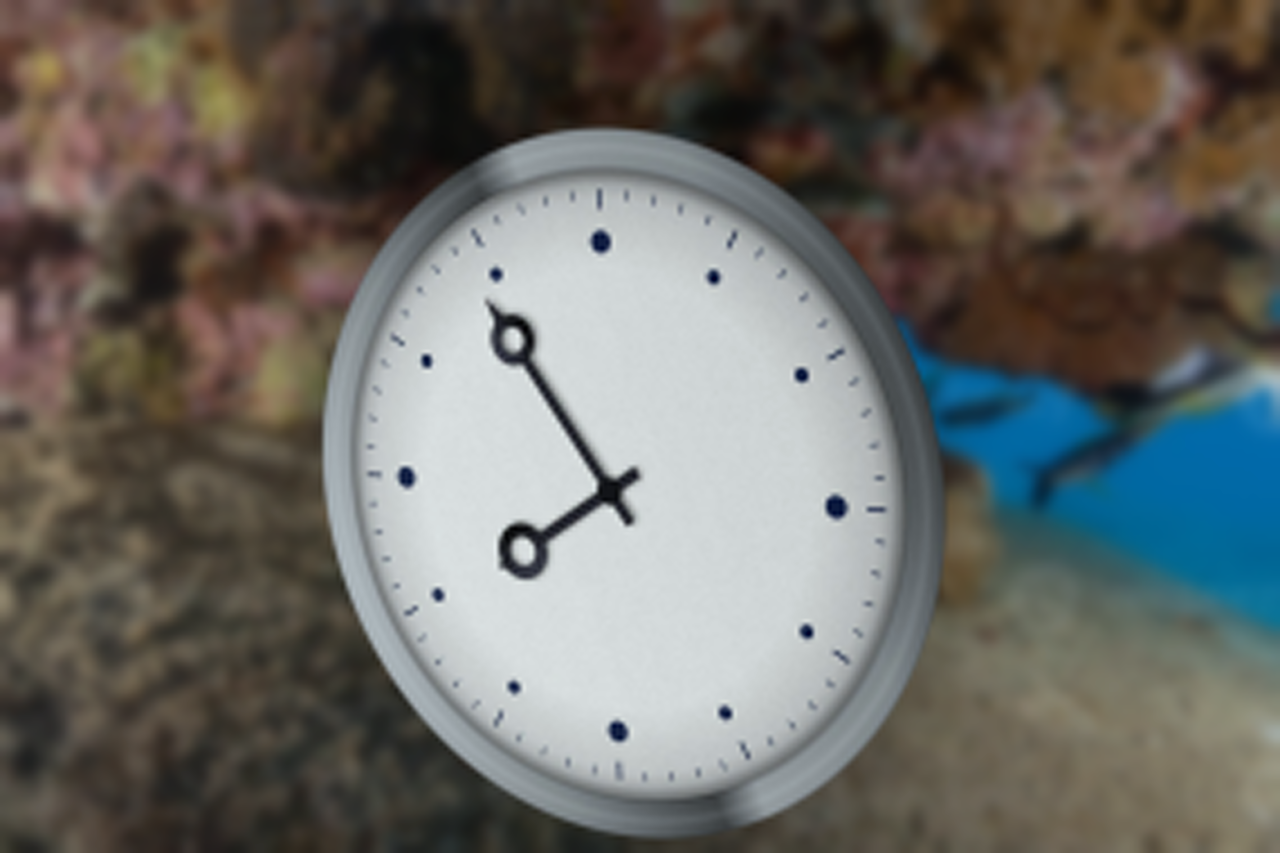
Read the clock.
7:54
